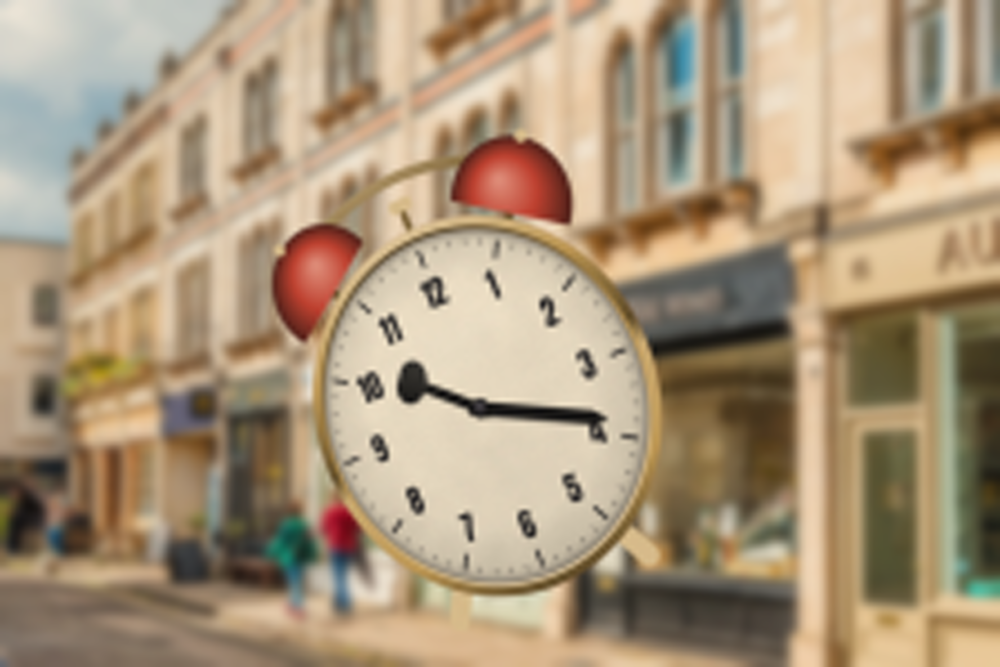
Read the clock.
10:19
